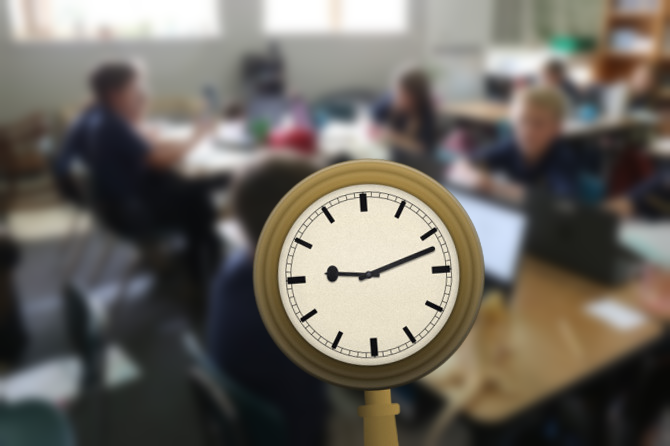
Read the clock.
9:12
